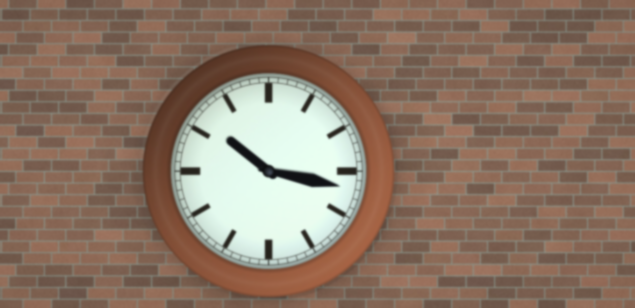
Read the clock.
10:17
